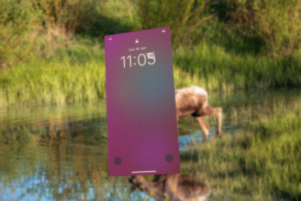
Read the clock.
11:05
